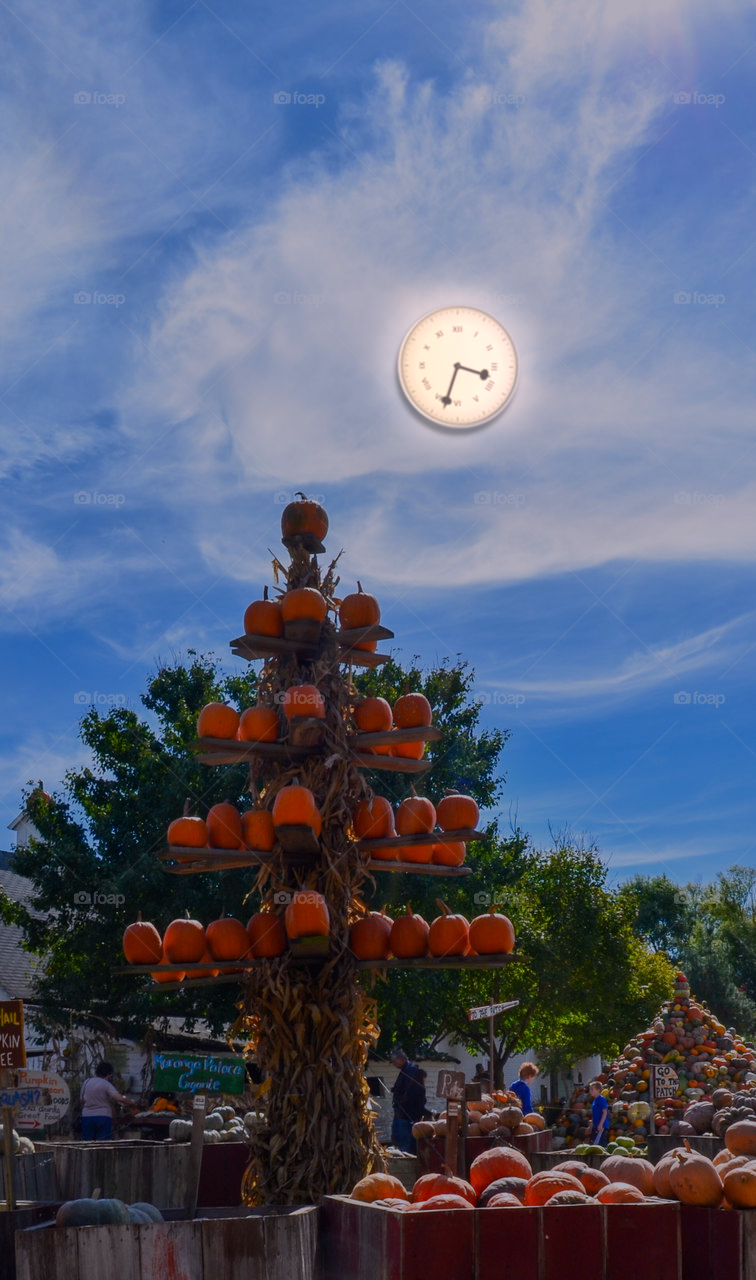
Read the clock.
3:33
